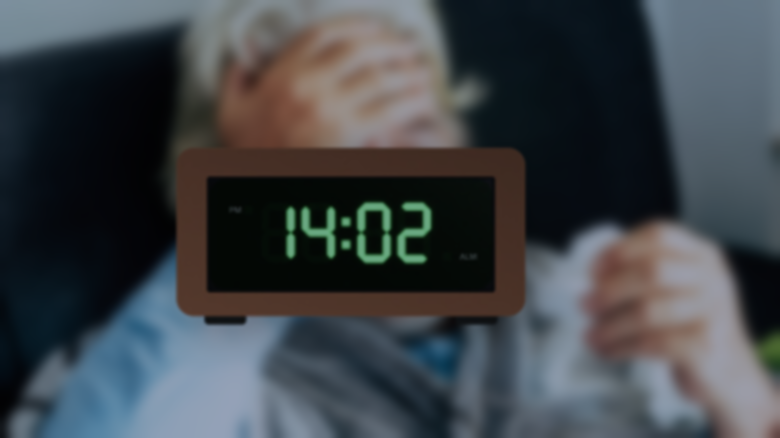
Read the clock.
14:02
